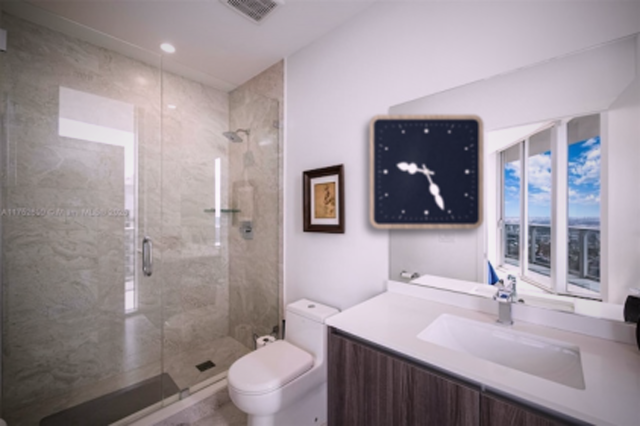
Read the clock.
9:26
